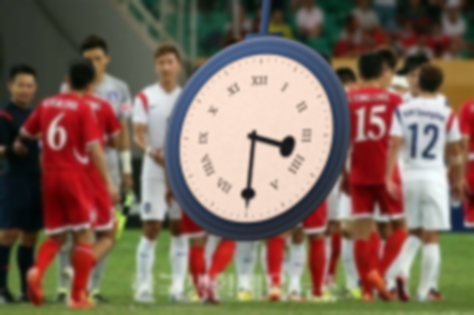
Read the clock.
3:30
